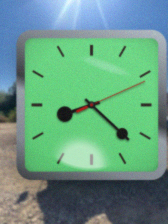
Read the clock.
8:22:11
